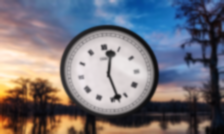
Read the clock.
12:28
